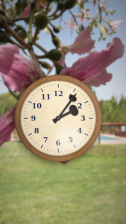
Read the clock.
2:06
